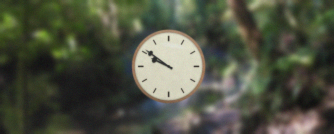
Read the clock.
9:51
